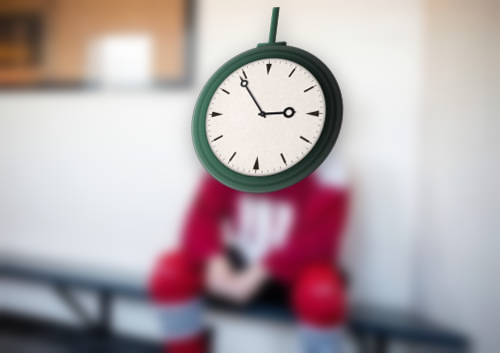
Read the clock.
2:54
